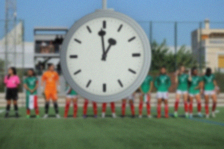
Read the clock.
12:59
